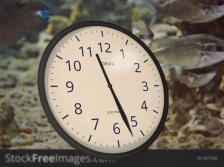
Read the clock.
11:27
